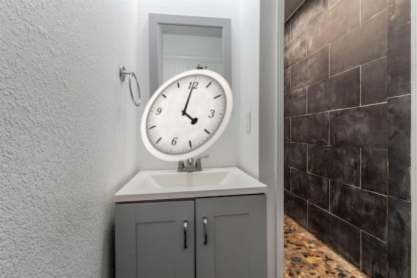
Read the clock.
4:00
